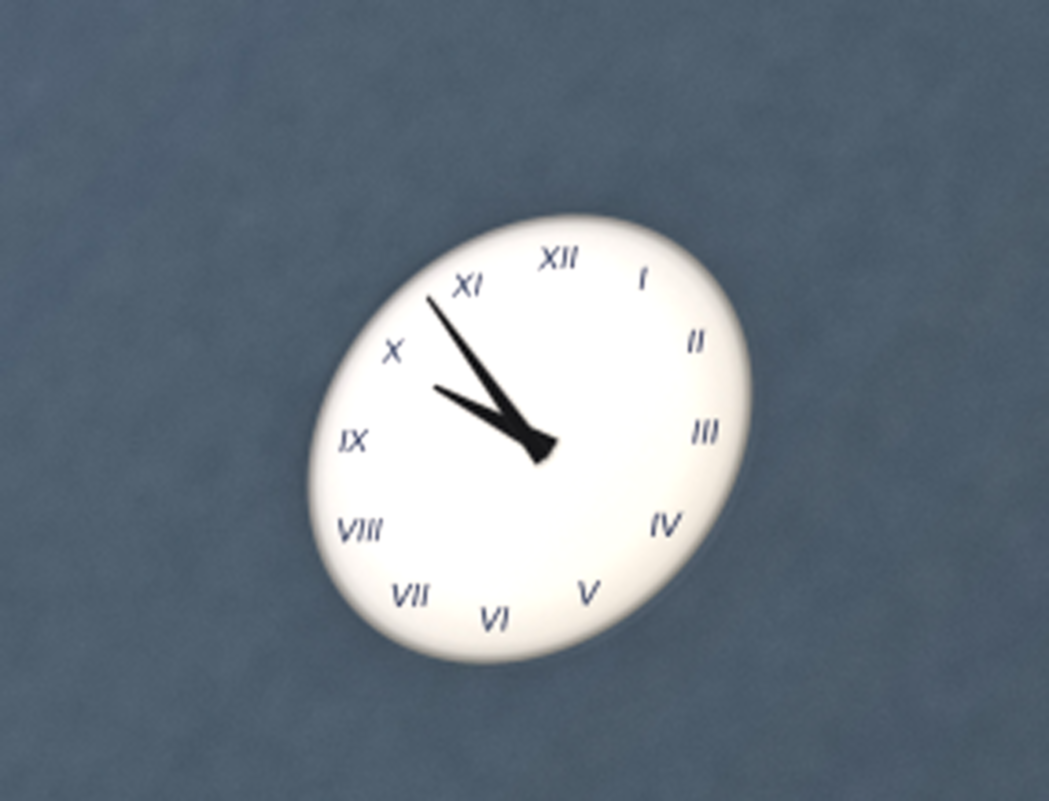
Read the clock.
9:53
